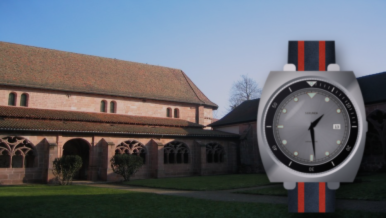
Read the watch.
1:29
